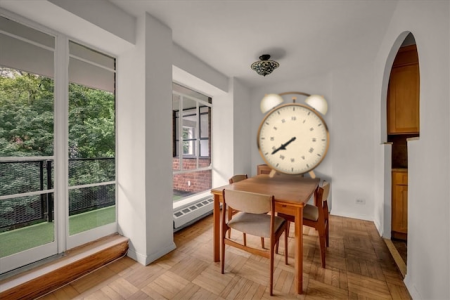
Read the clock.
7:39
